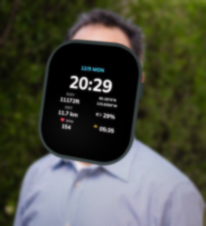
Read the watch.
20:29
